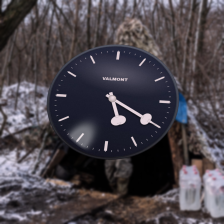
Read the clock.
5:20
